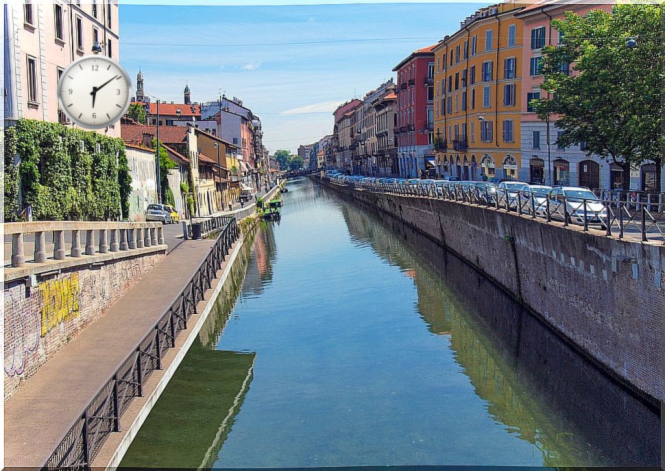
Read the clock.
6:09
